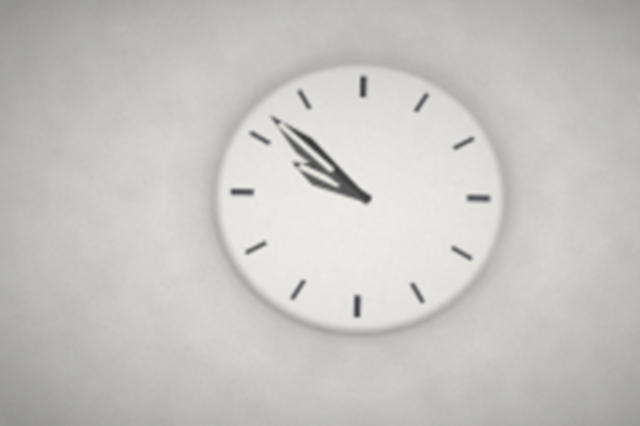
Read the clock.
9:52
